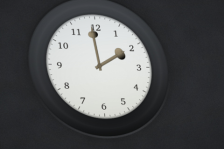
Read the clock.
1:59
